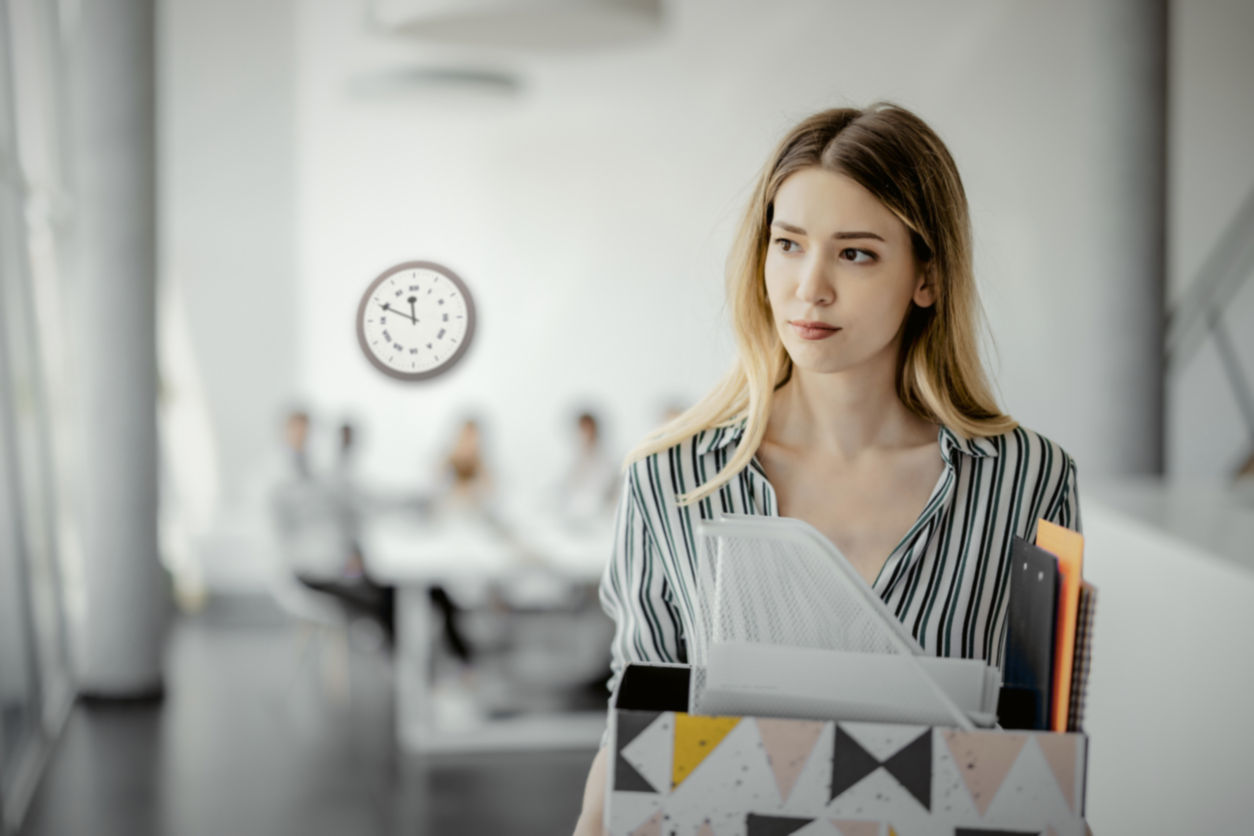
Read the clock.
11:49
